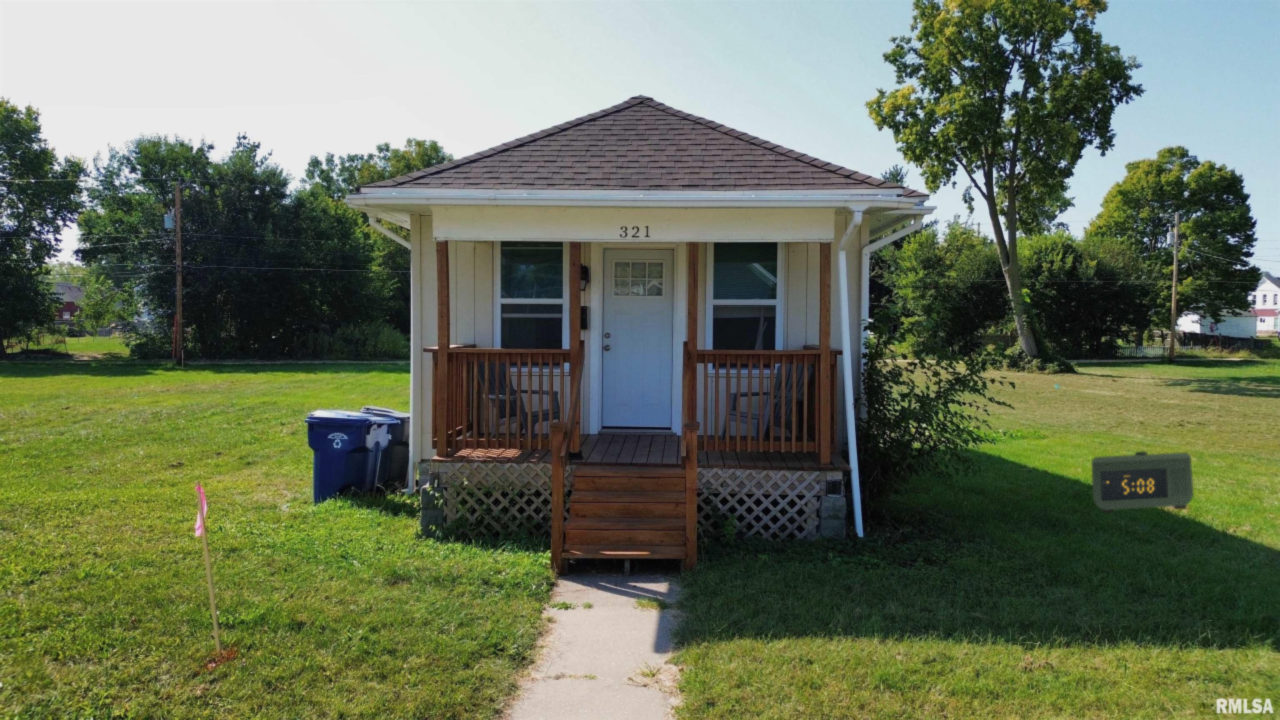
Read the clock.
5:08
